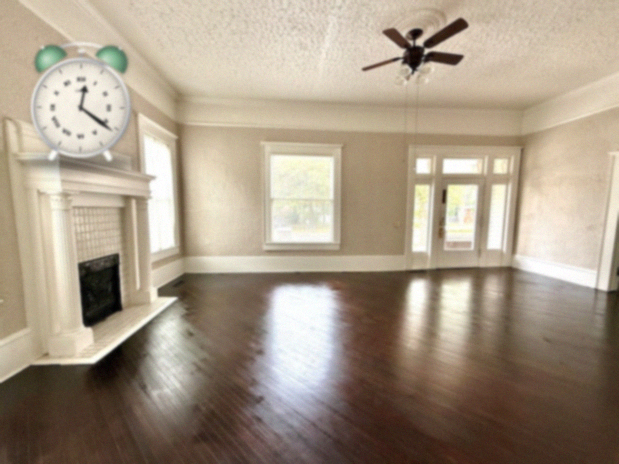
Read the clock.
12:21
